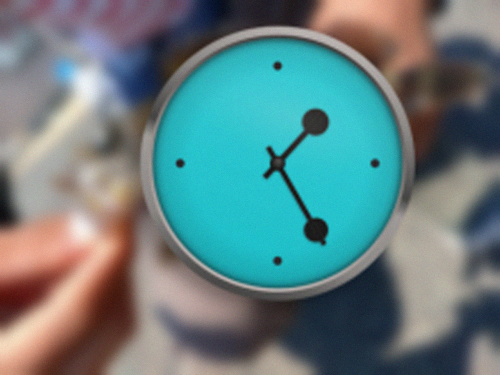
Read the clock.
1:25
